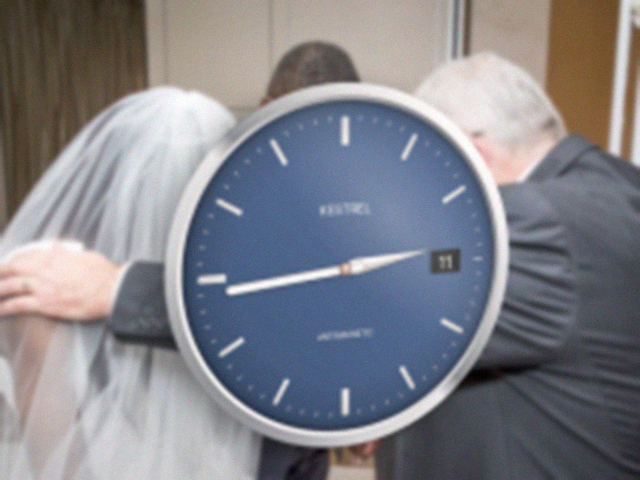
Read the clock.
2:44
